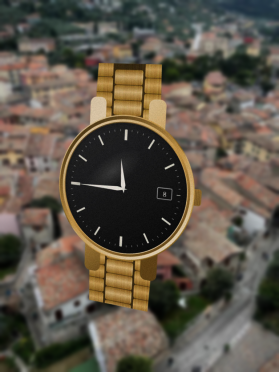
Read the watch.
11:45
